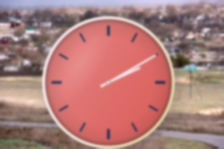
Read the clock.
2:10
